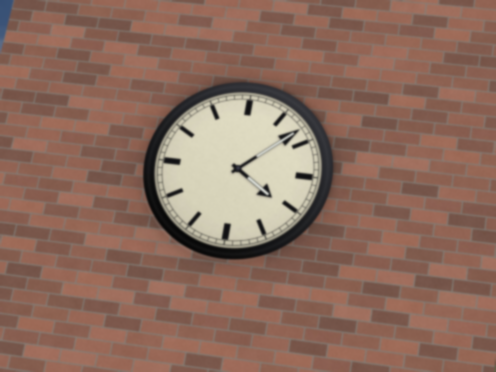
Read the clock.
4:08
